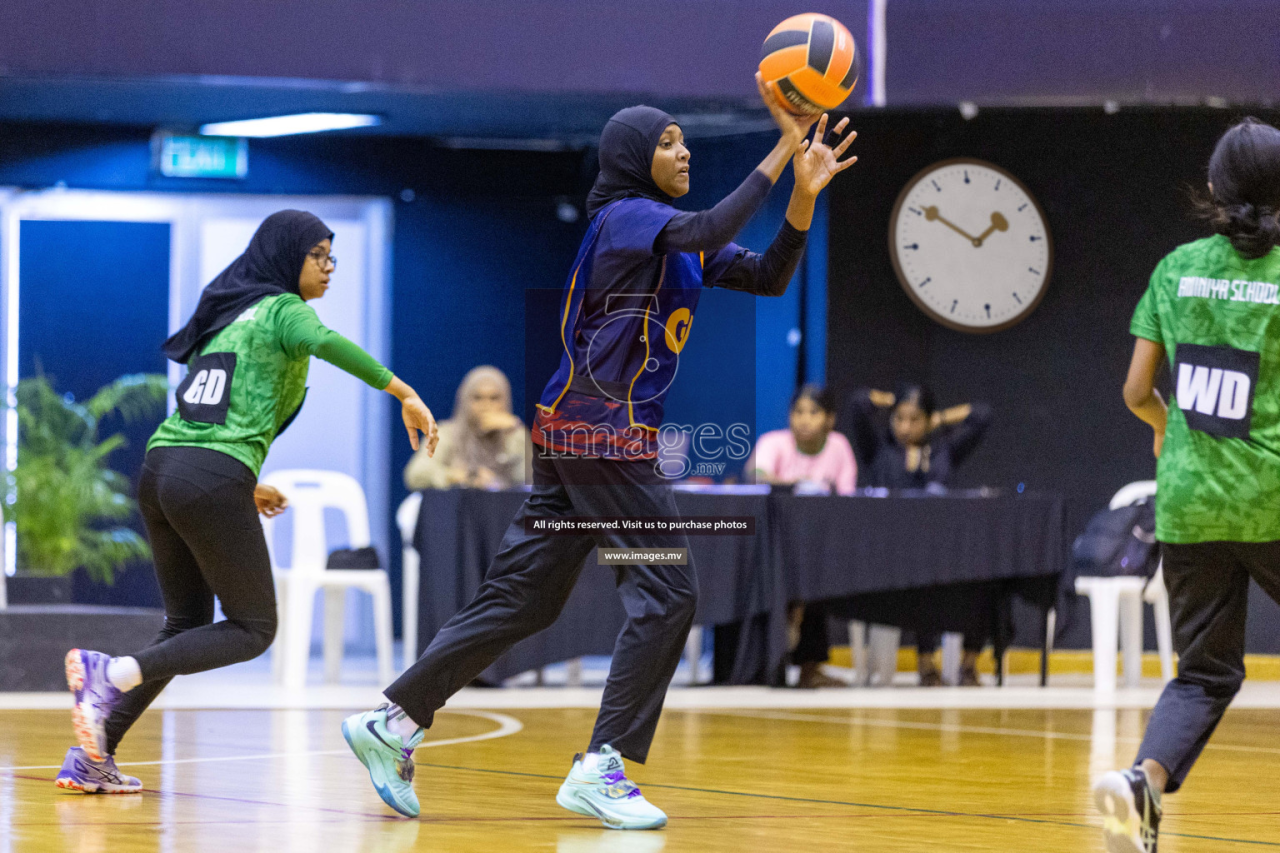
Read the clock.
1:51
